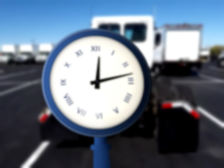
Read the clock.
12:13
